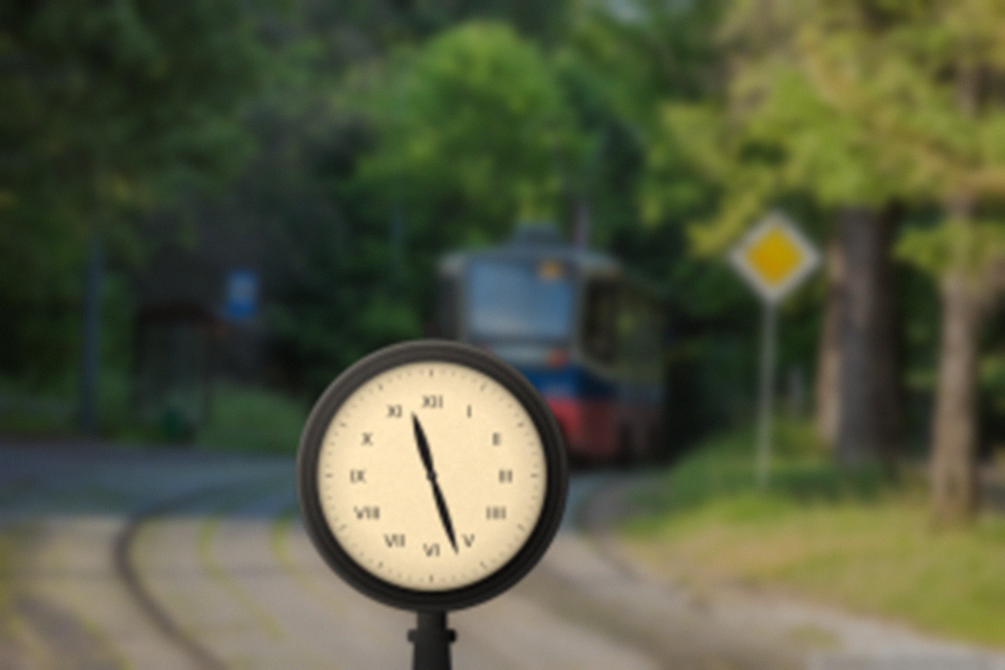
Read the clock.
11:27
